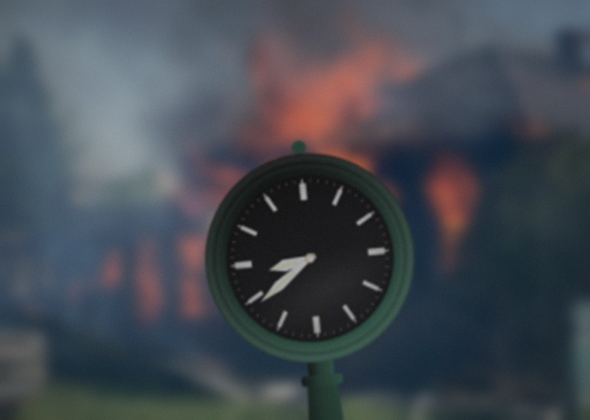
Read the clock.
8:39
